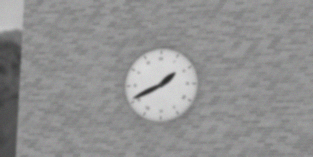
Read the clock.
1:41
